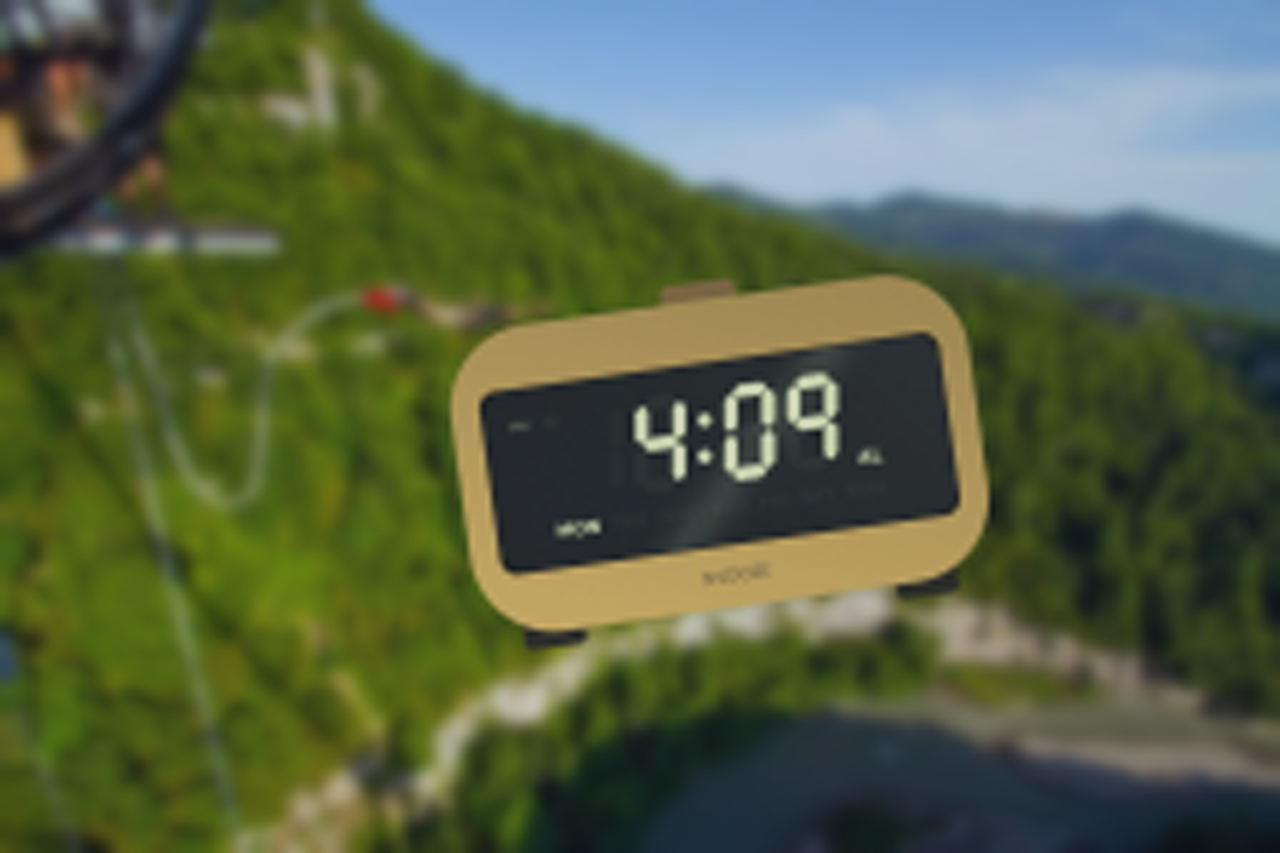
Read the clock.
4:09
